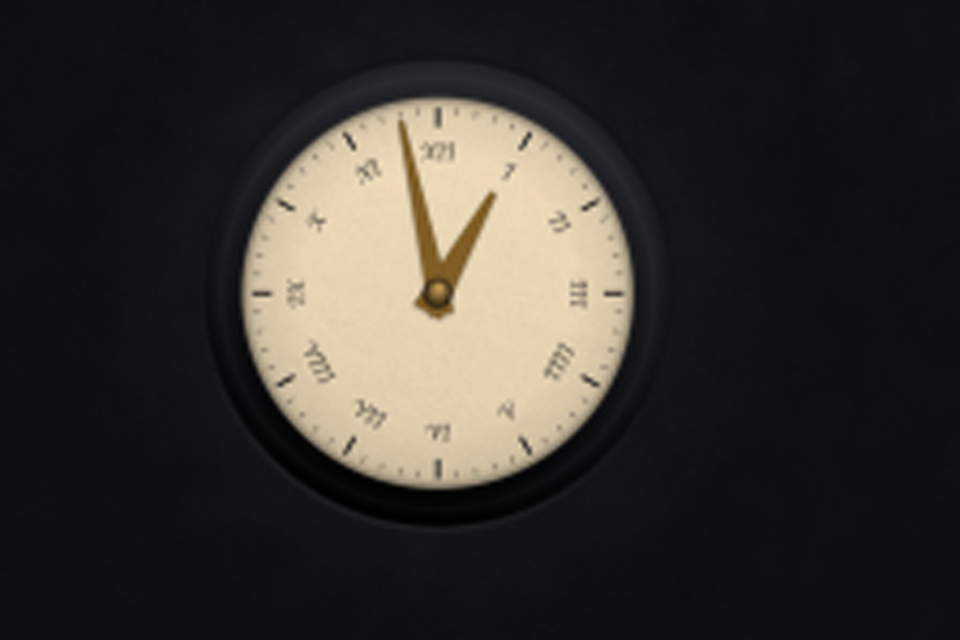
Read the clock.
12:58
